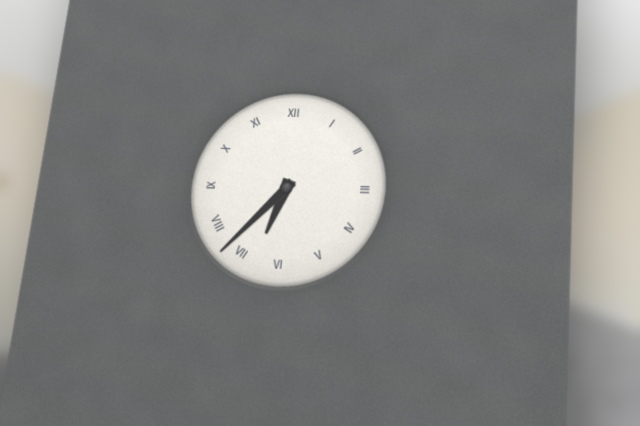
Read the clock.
6:37
